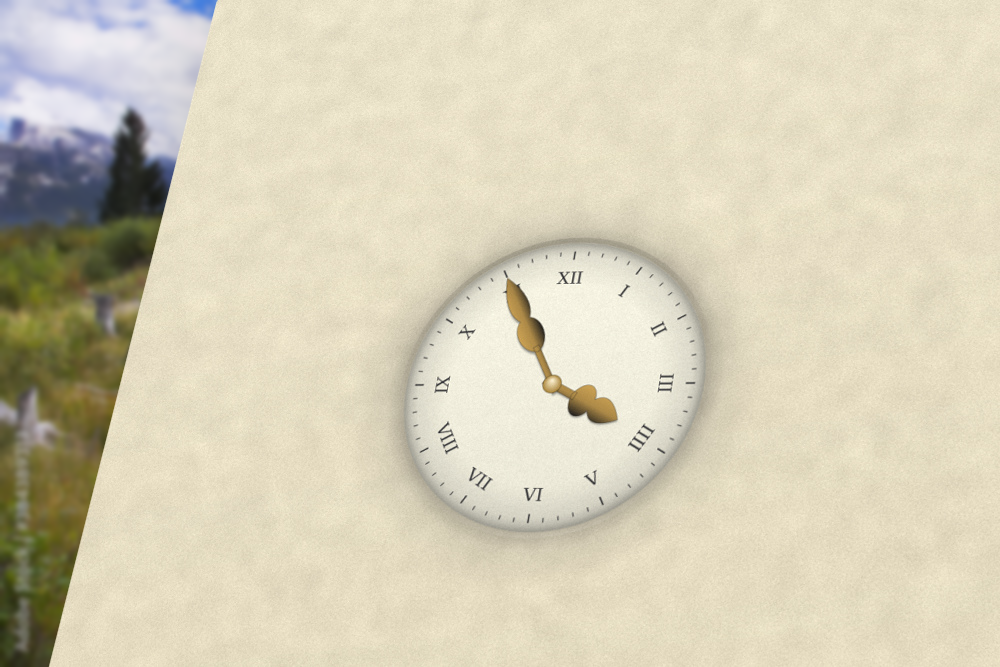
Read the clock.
3:55
